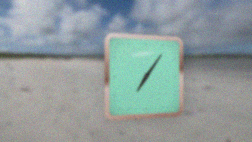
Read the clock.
7:06
